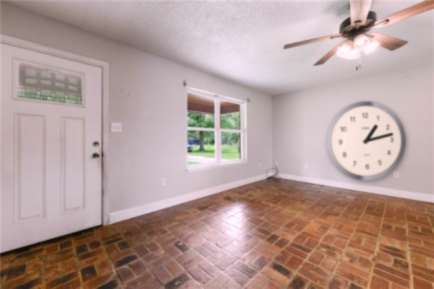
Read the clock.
1:13
